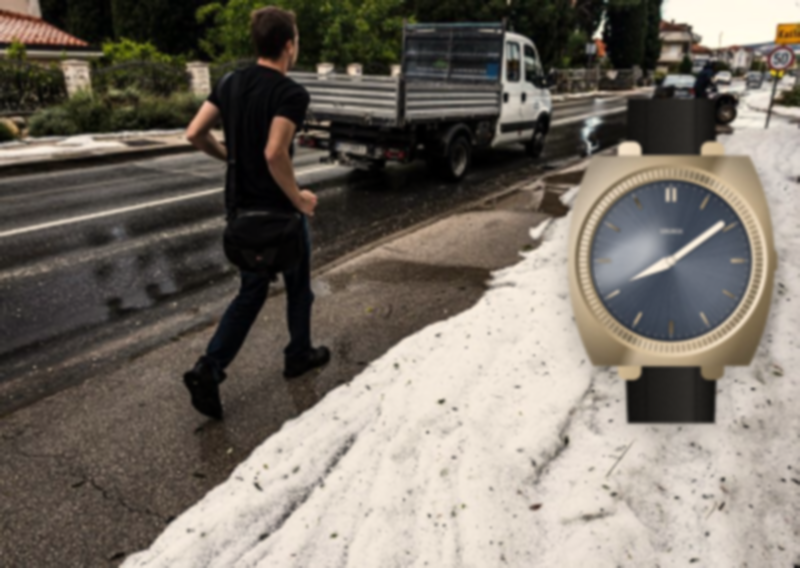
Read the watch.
8:09
